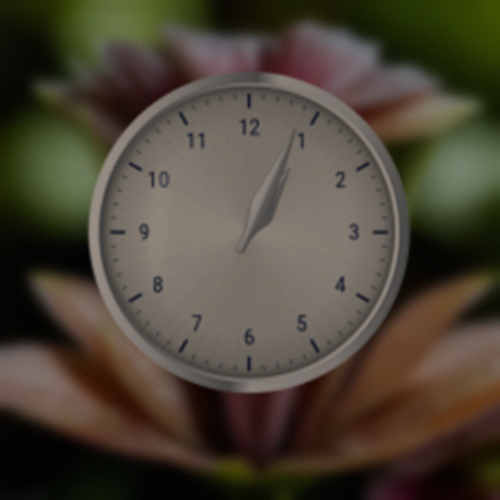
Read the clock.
1:04
